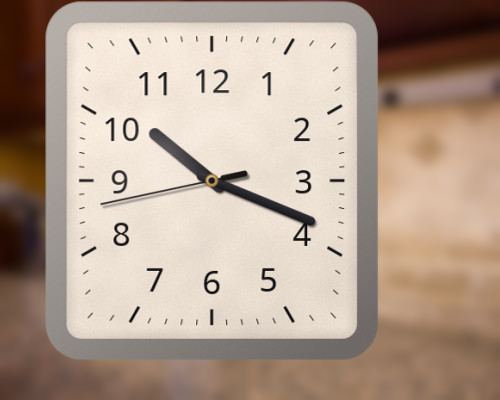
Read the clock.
10:18:43
